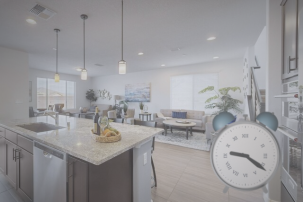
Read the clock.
9:21
